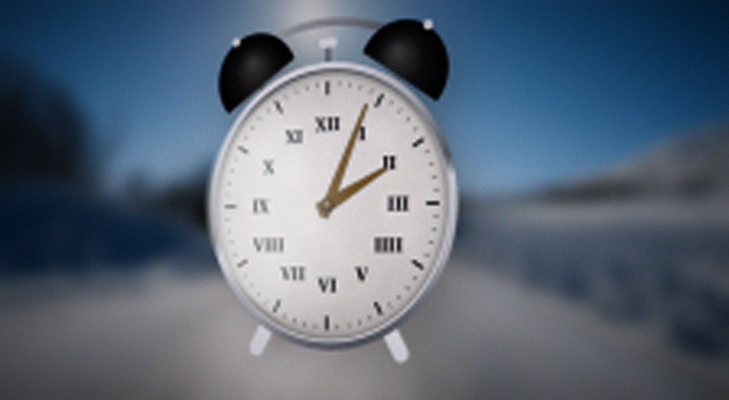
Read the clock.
2:04
